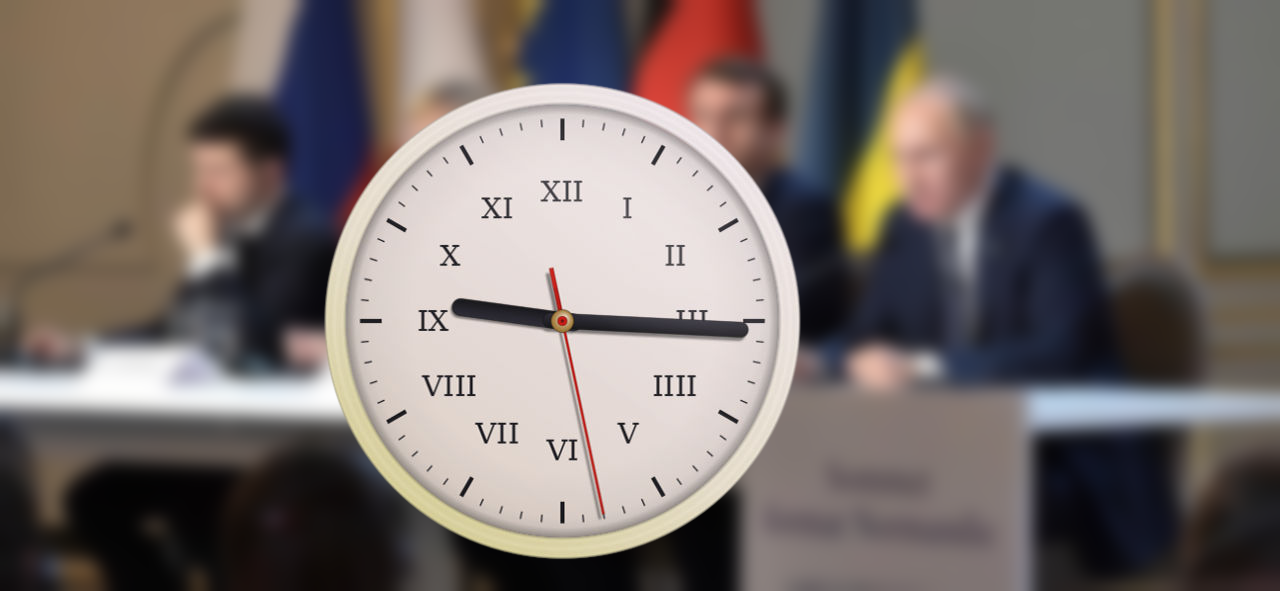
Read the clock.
9:15:28
